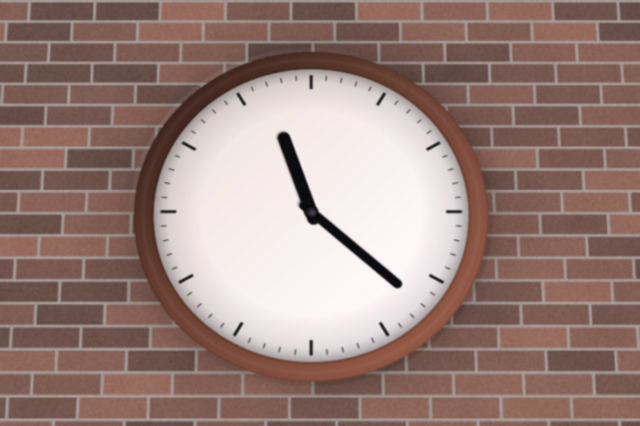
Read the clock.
11:22
